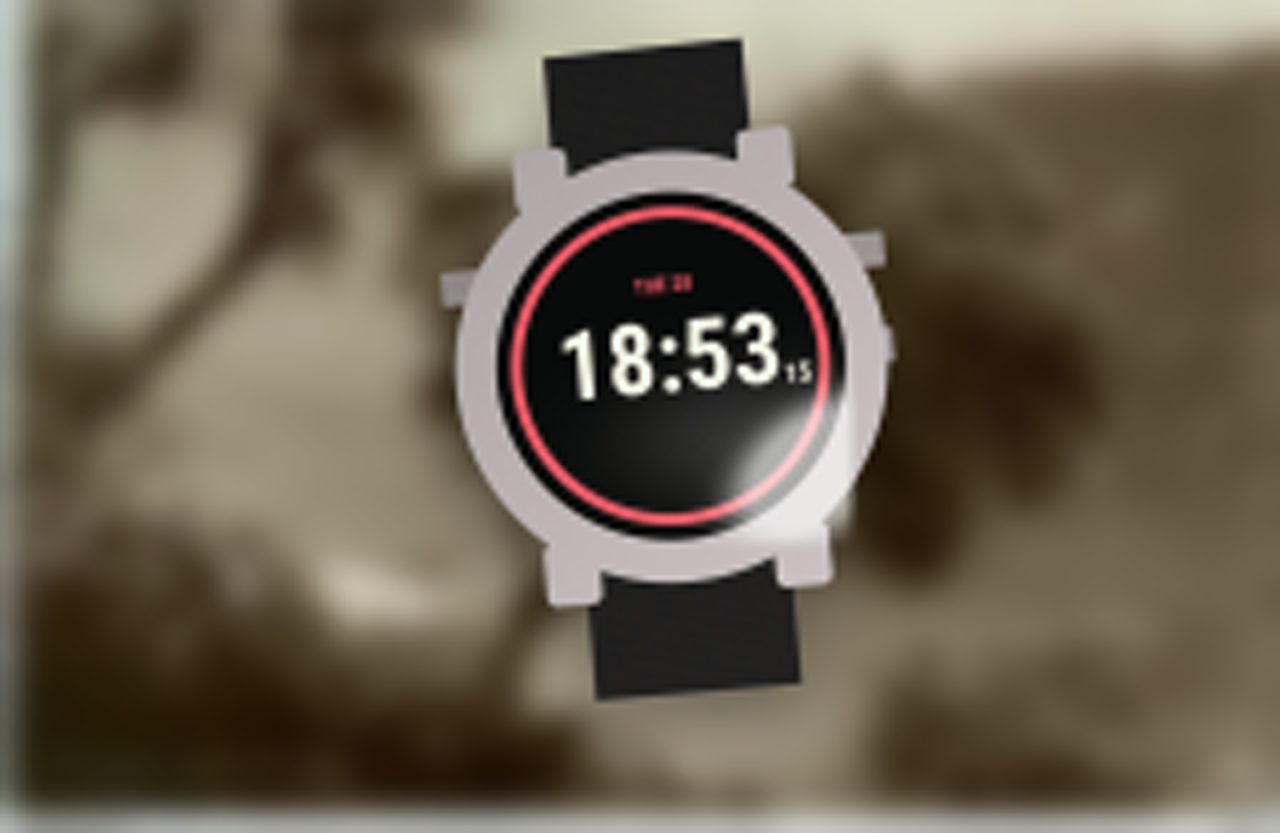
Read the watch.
18:53
